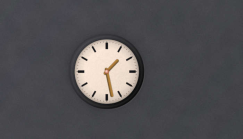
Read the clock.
1:28
